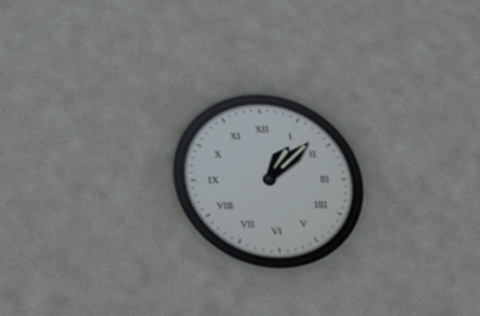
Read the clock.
1:08
